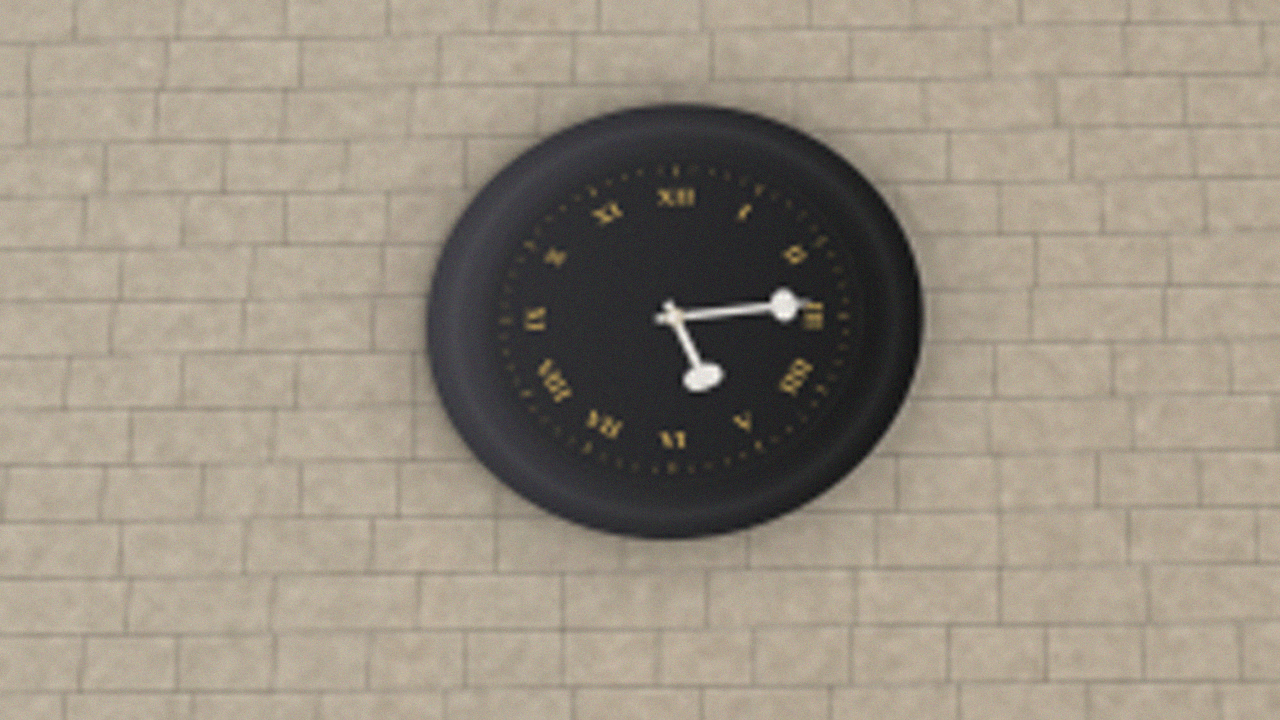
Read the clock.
5:14
